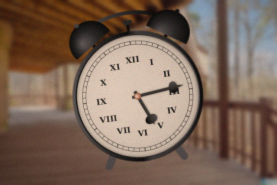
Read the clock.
5:14
